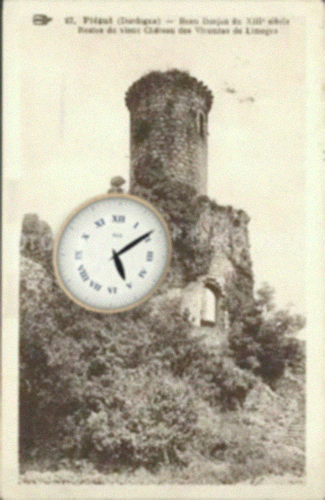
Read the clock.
5:09
